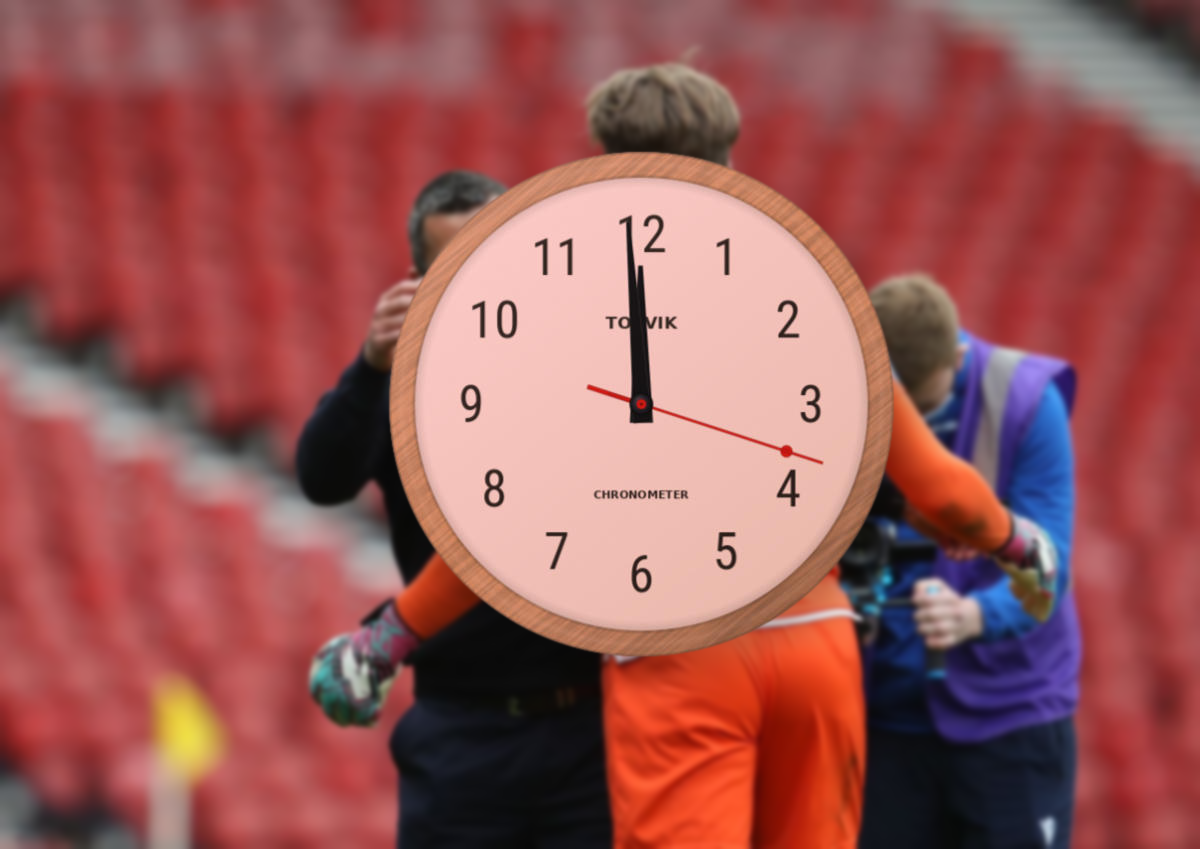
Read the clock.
11:59:18
